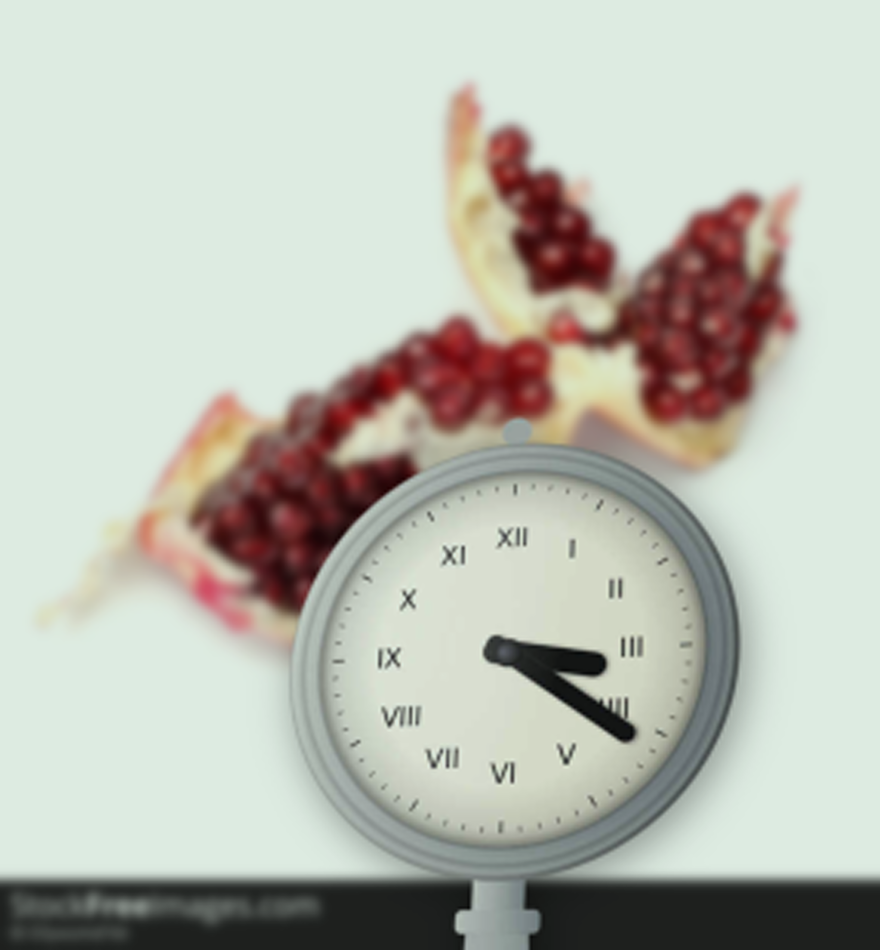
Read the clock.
3:21
